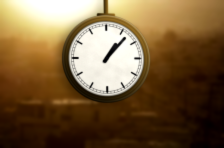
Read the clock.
1:07
